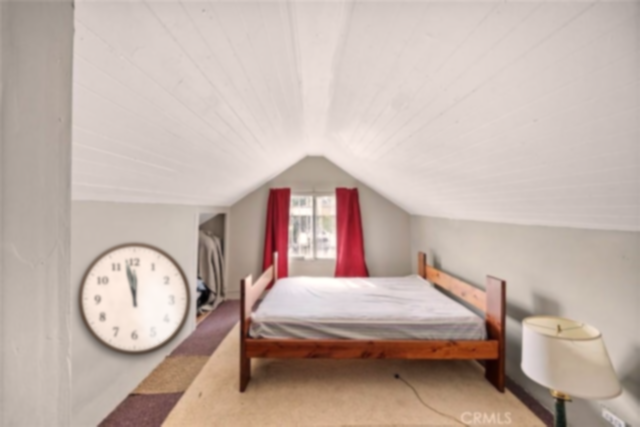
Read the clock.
11:58
